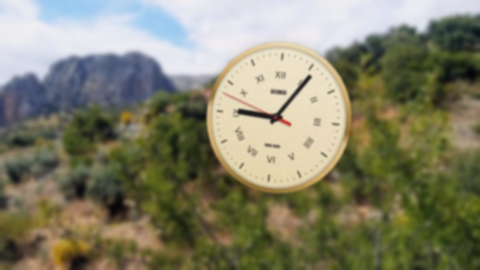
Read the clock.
9:05:48
